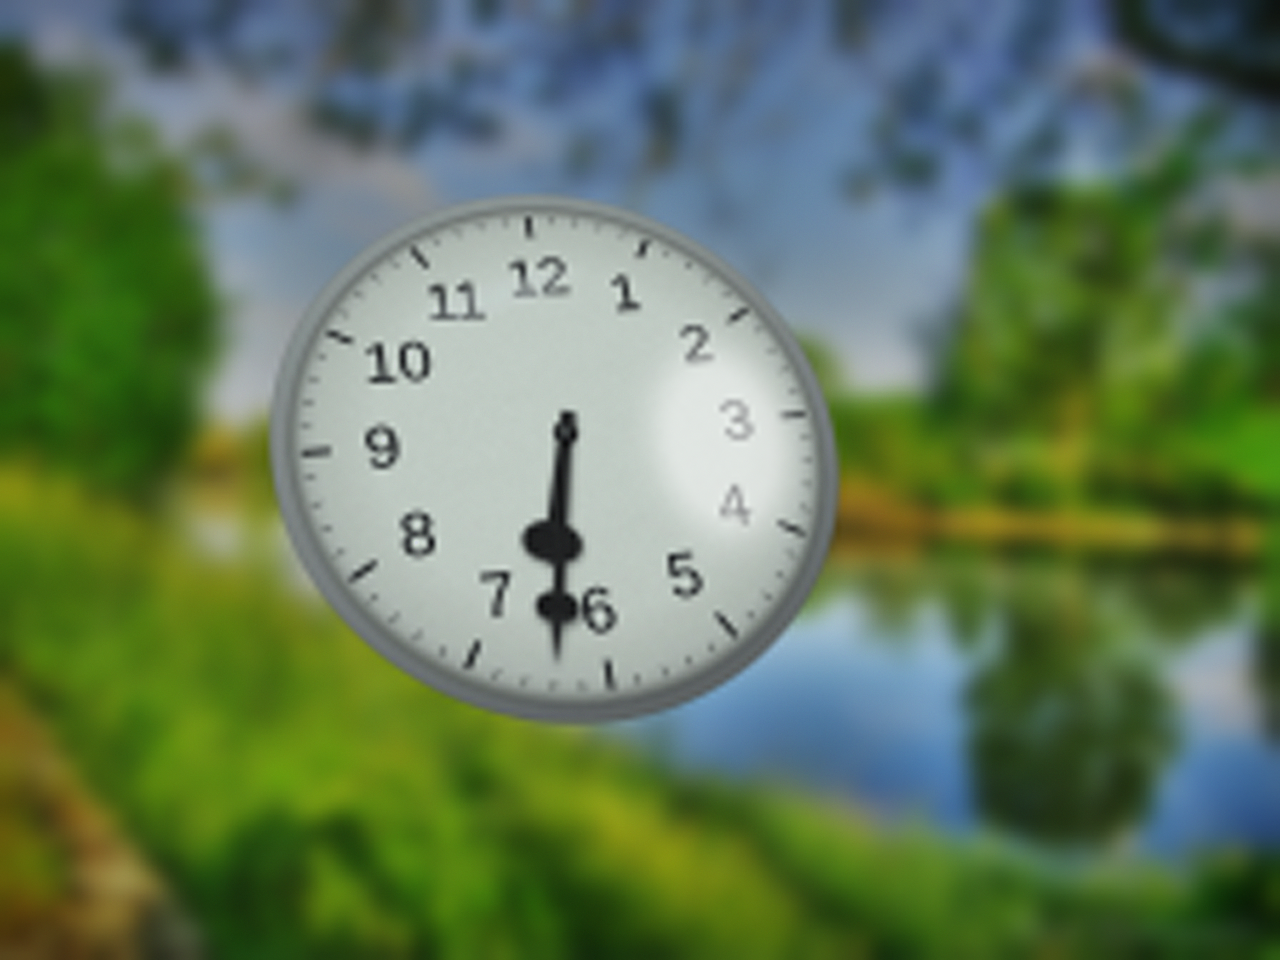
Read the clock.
6:32
